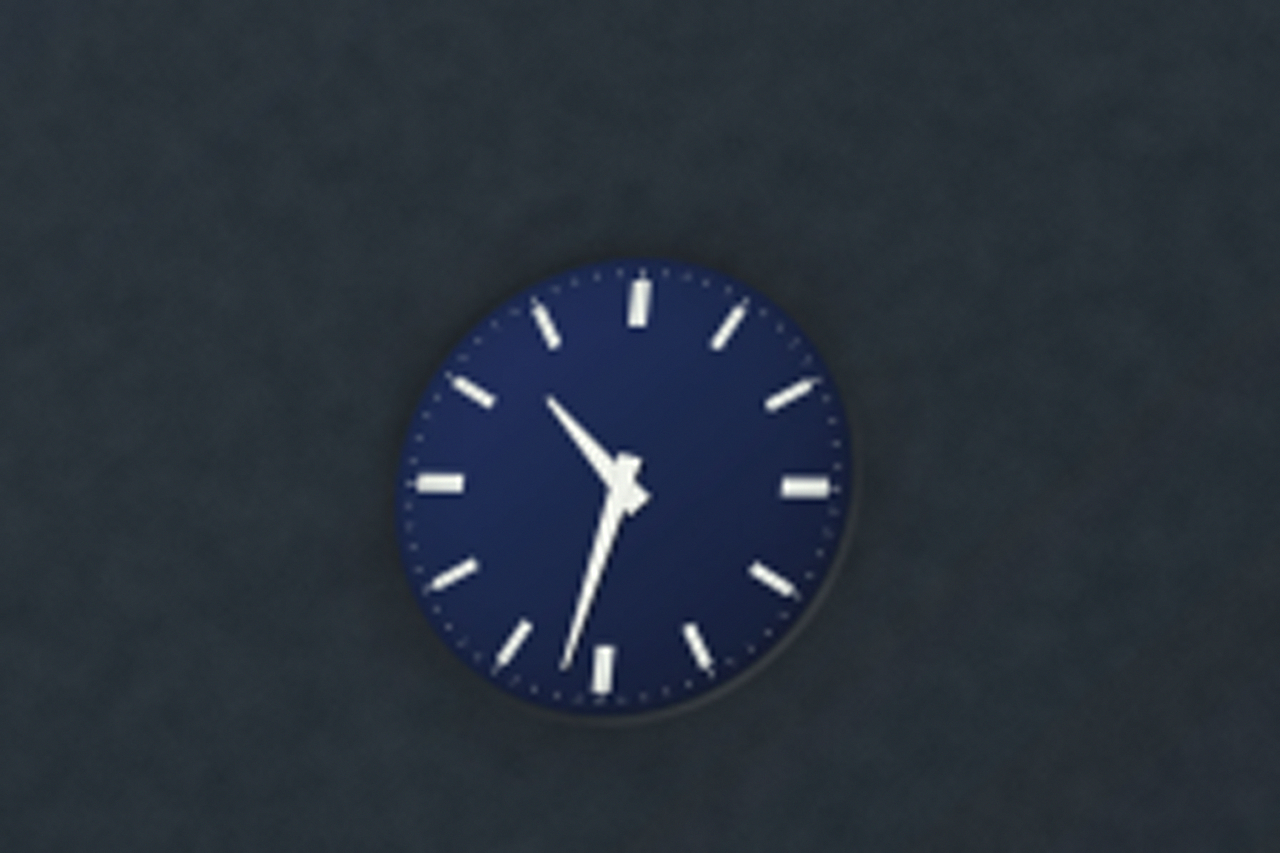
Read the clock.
10:32
